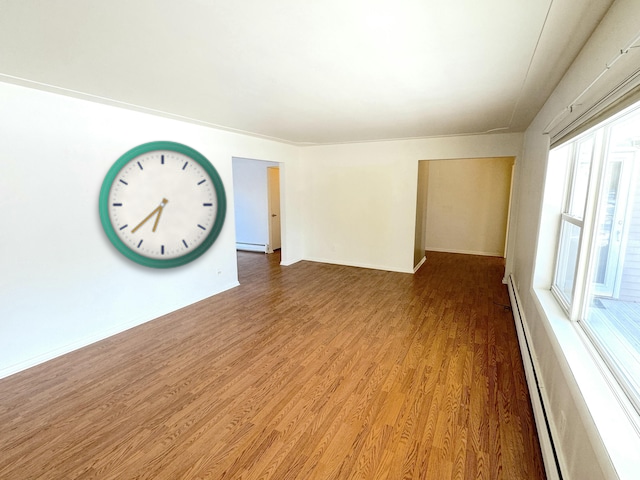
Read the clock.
6:38
